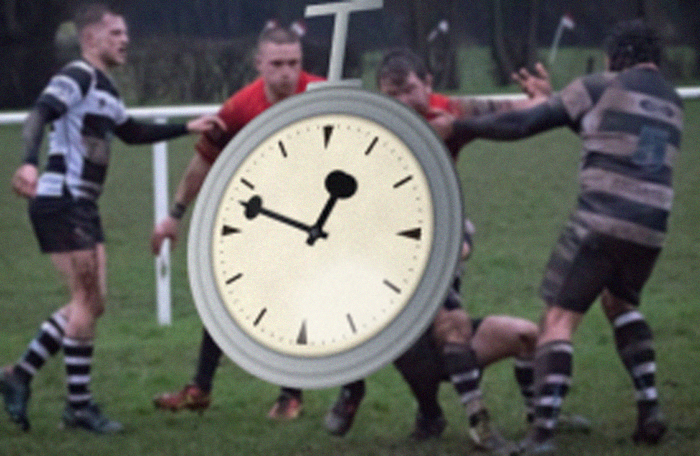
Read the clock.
12:48
